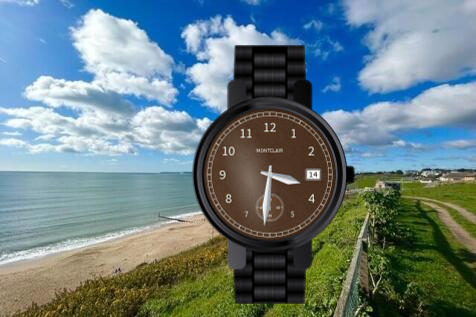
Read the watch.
3:31
